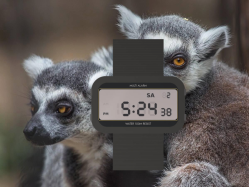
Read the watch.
5:24:38
